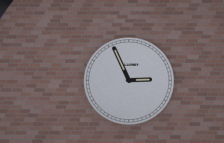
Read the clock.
2:56
